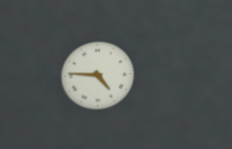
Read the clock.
4:46
